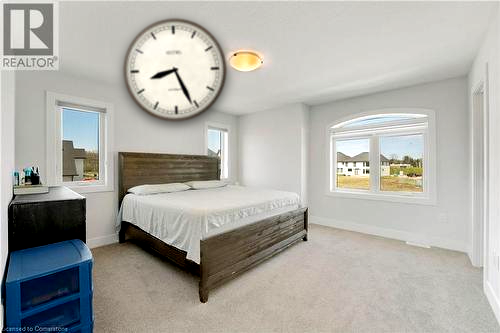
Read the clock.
8:26
